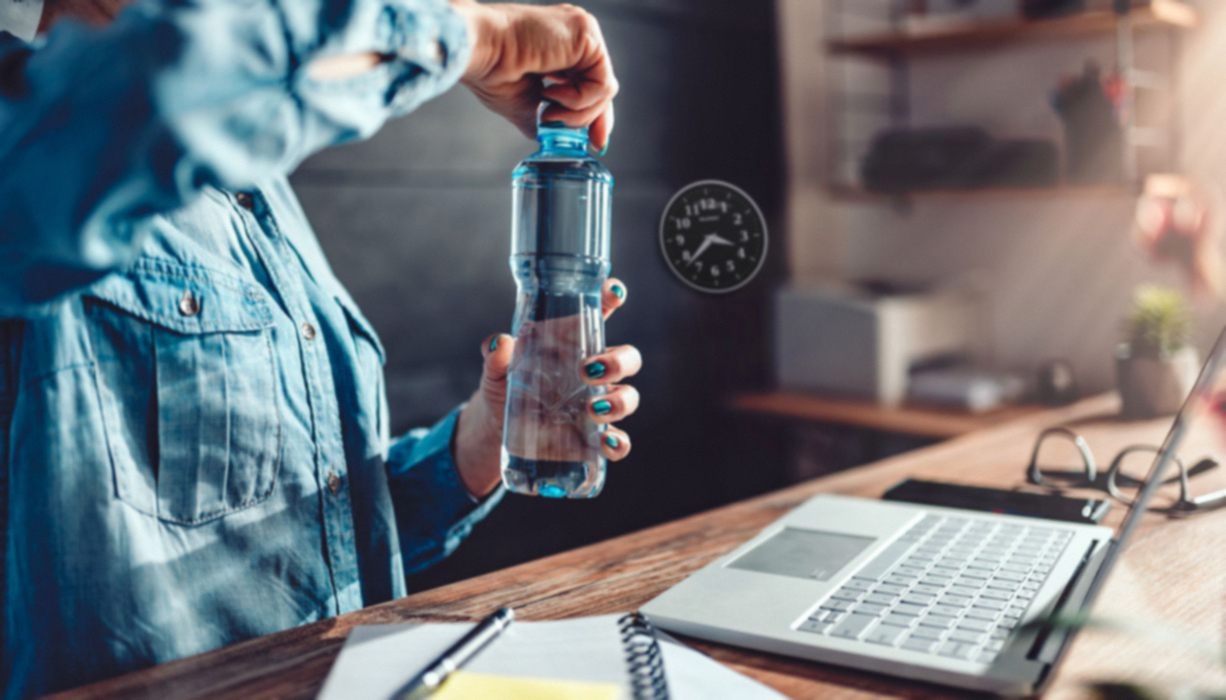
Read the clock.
3:38
